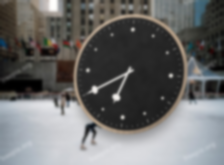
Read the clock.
6:40
